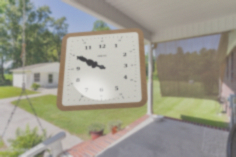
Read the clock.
9:50
